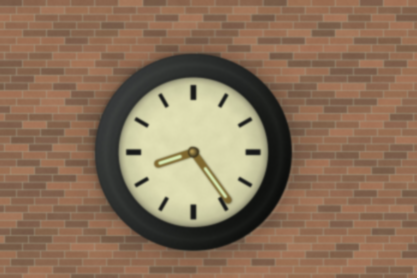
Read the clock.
8:24
